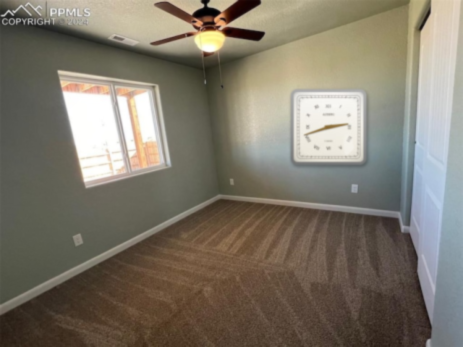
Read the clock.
2:42
